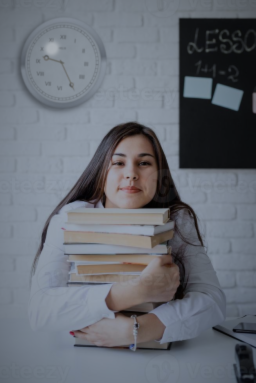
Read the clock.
9:25
